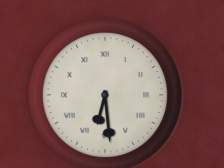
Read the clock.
6:29
